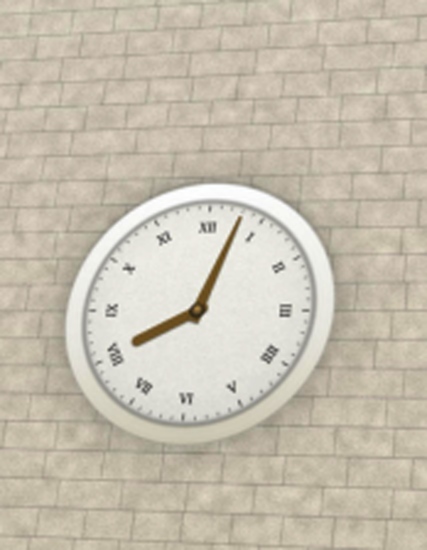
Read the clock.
8:03
